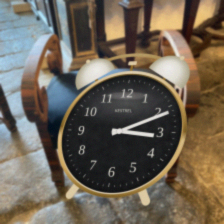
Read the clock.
3:11
